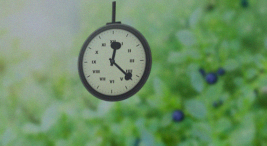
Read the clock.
12:22
